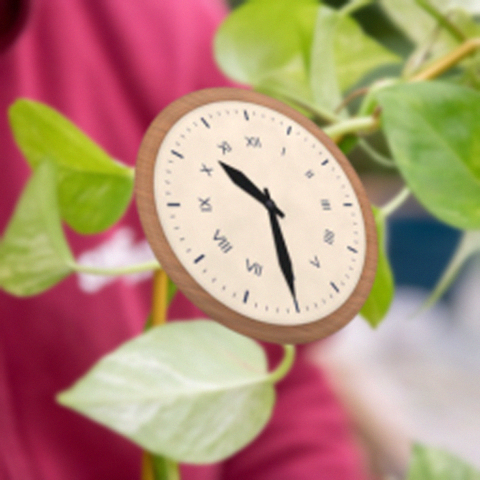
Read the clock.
10:30
